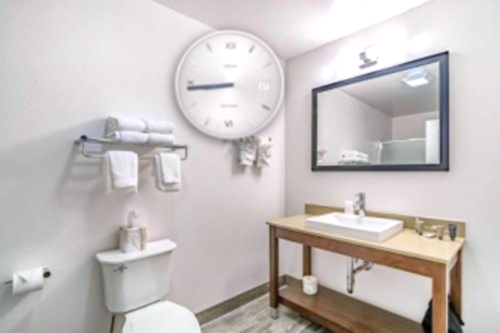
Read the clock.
8:44
